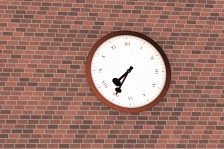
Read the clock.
7:35
